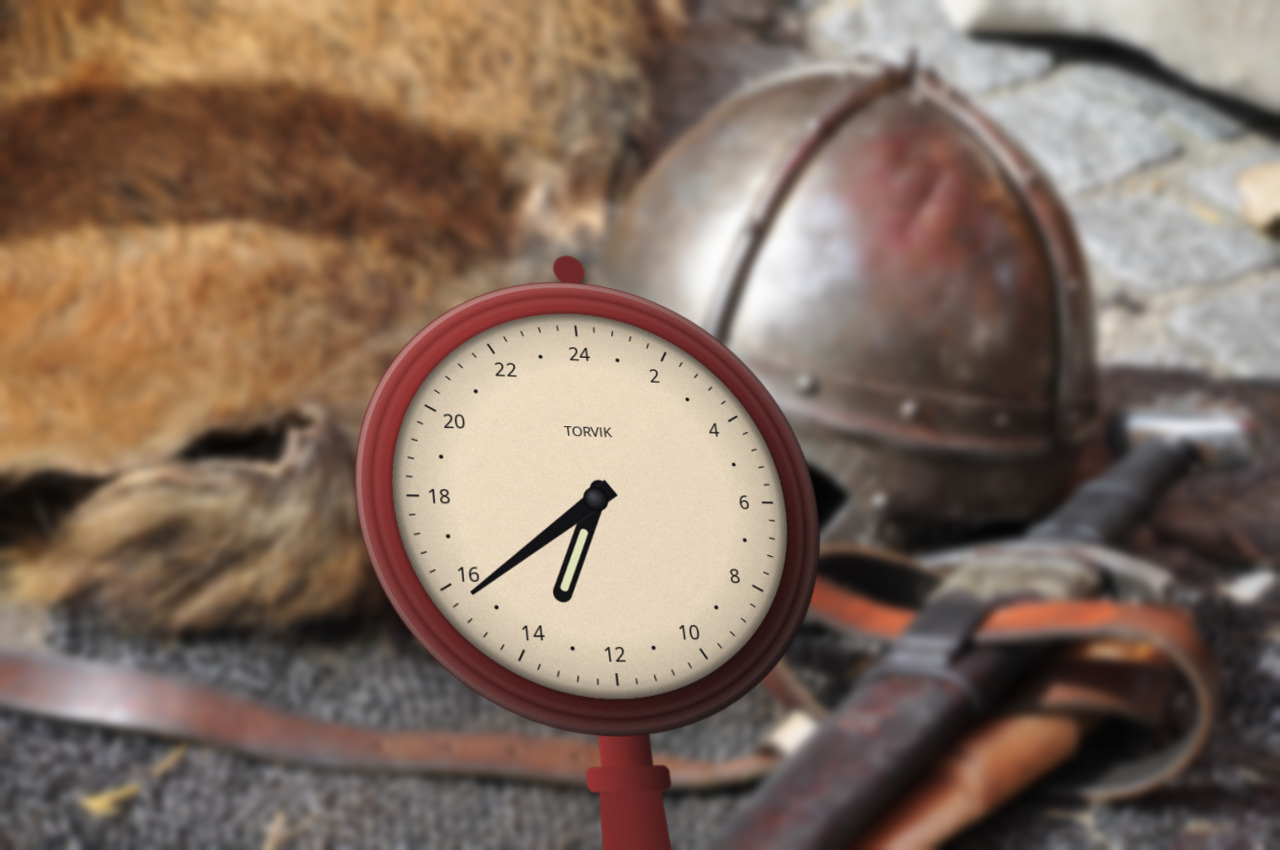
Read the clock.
13:39
